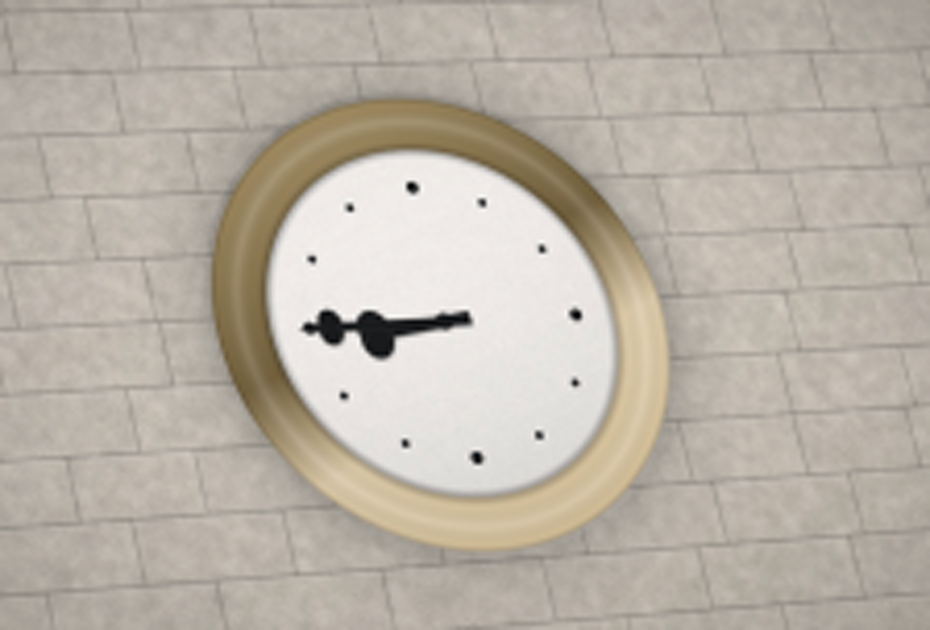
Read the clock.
8:45
